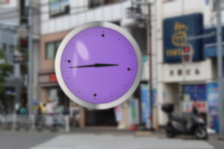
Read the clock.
2:43
